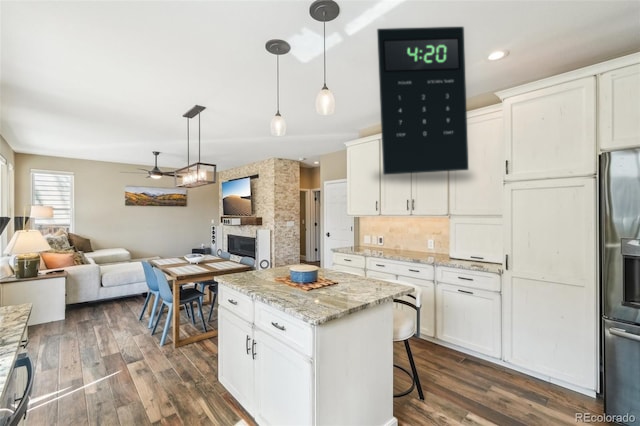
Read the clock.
4:20
